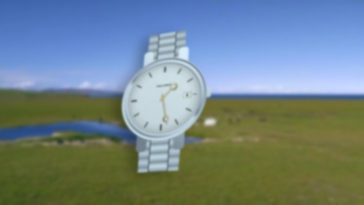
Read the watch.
1:28
